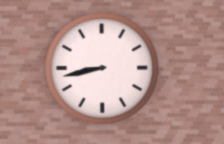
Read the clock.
8:43
